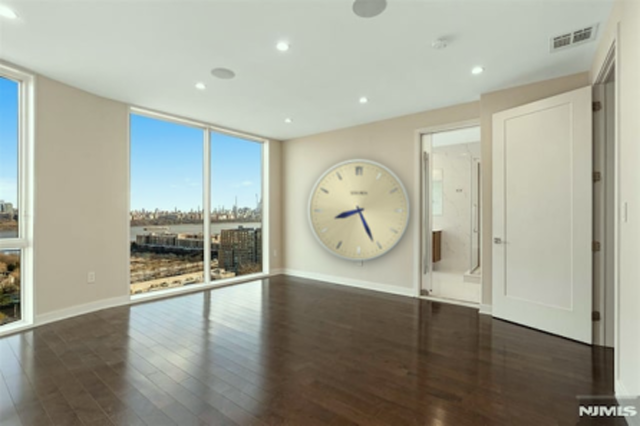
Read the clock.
8:26
